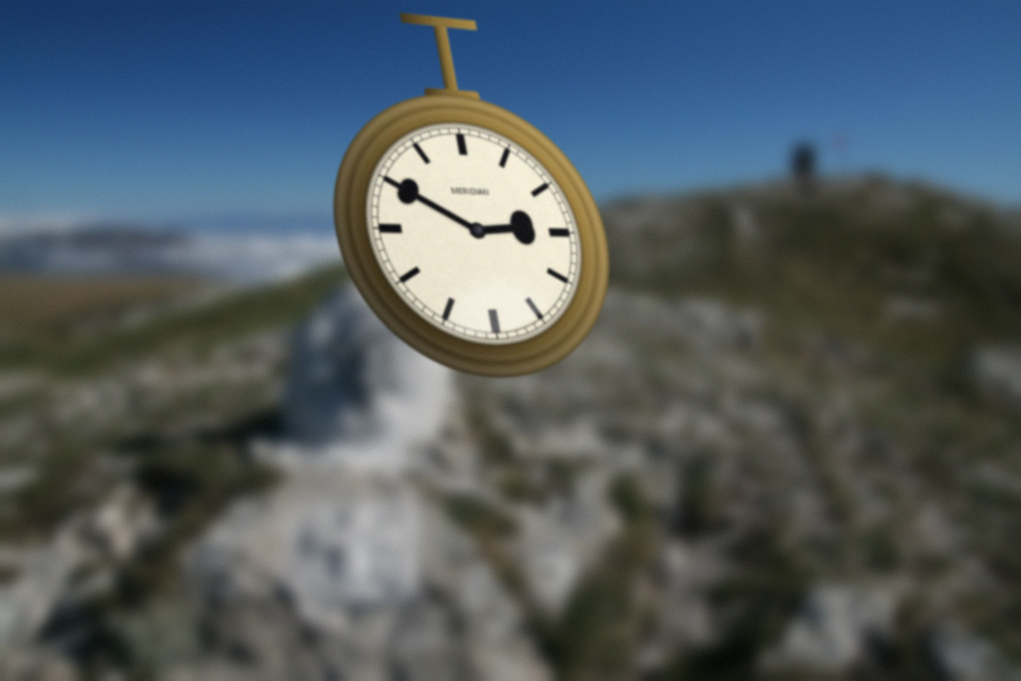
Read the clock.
2:50
